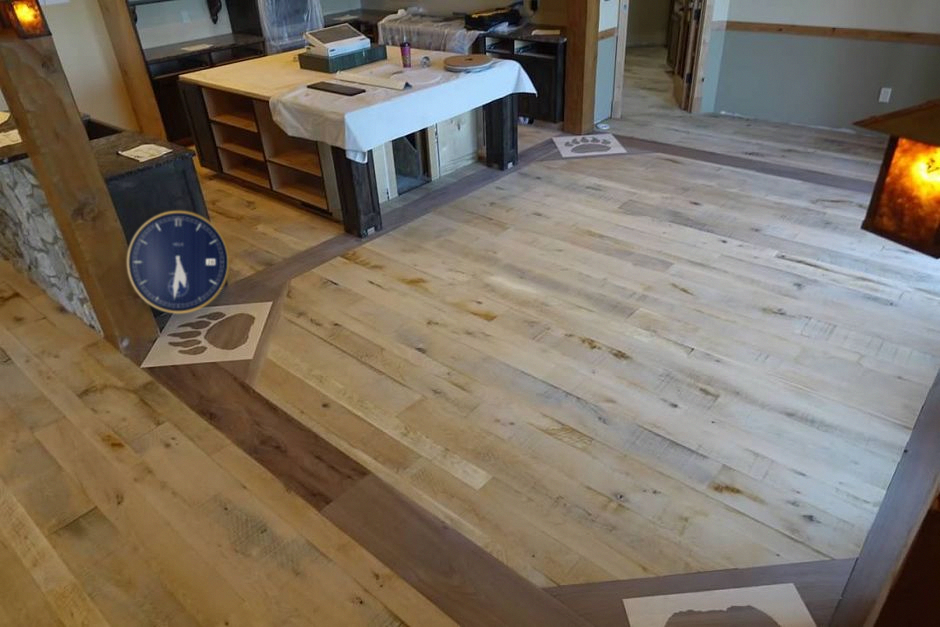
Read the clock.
5:31
